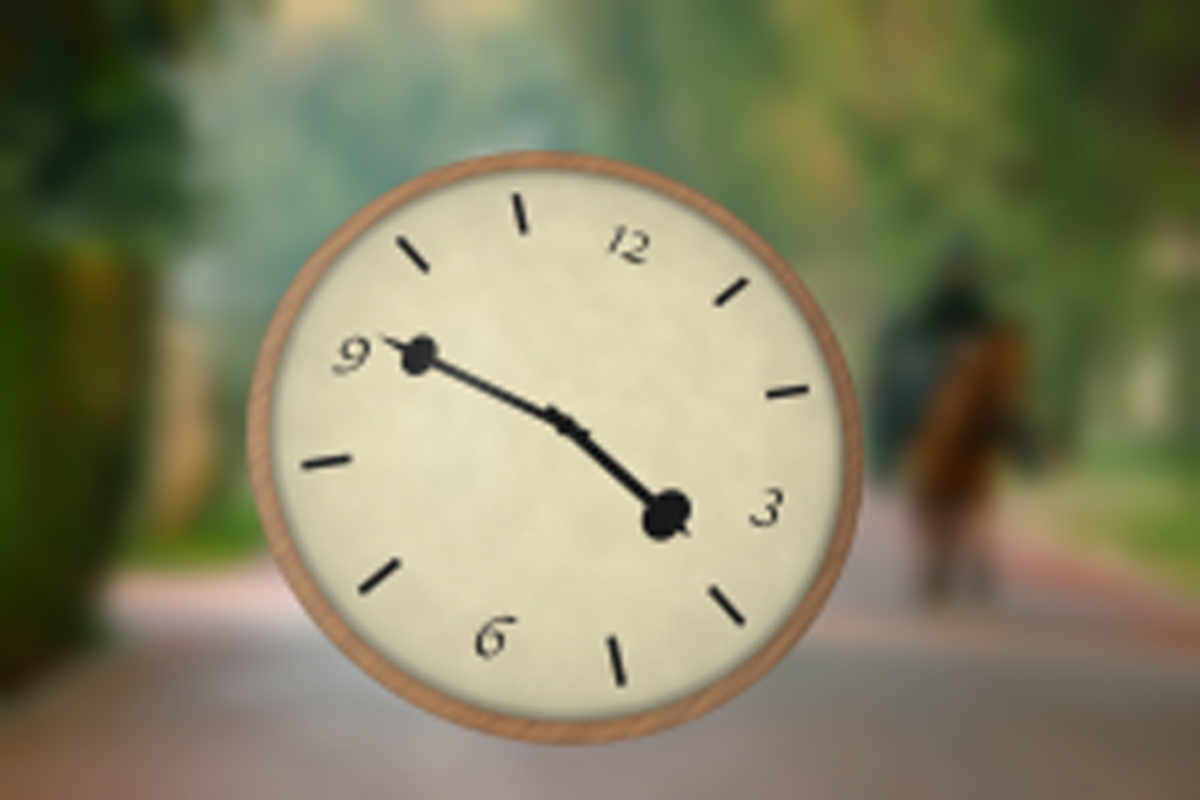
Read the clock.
3:46
